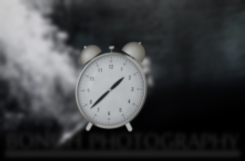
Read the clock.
1:38
